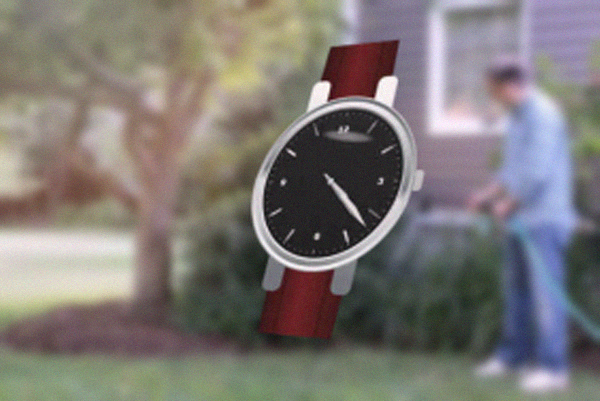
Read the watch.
4:22
